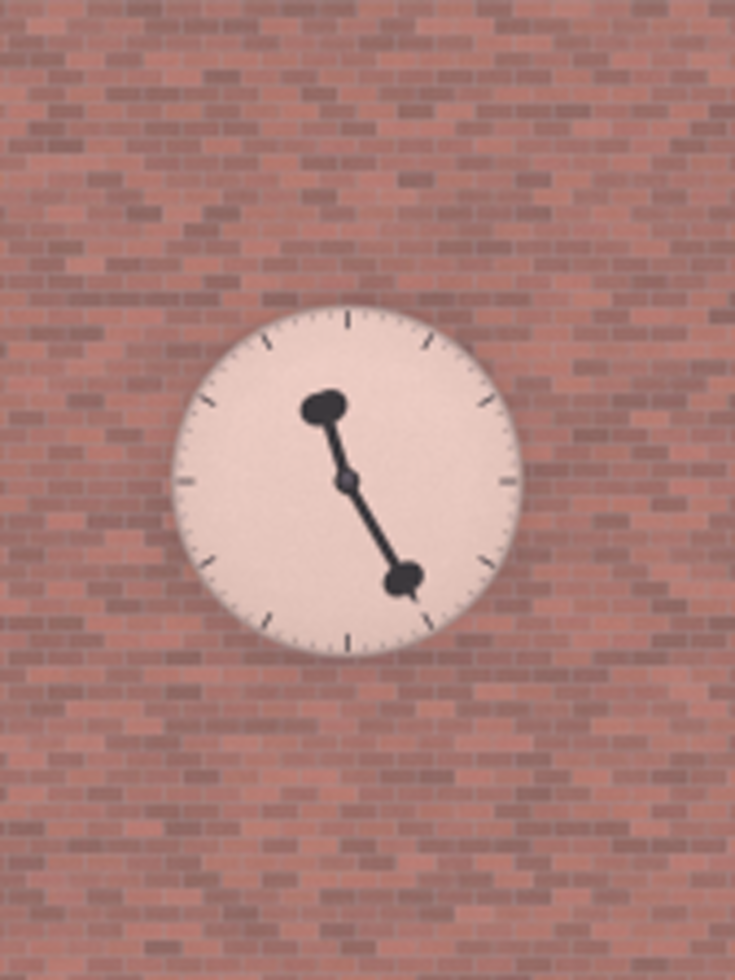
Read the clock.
11:25
